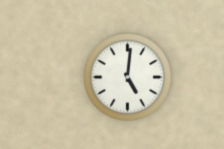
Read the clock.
5:01
